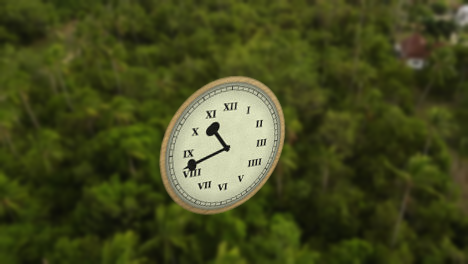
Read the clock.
10:42
